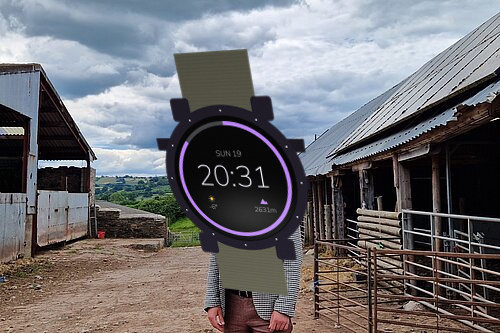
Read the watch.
20:31
